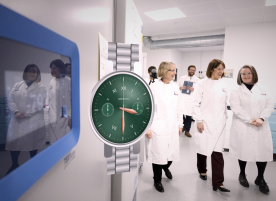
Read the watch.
3:30
